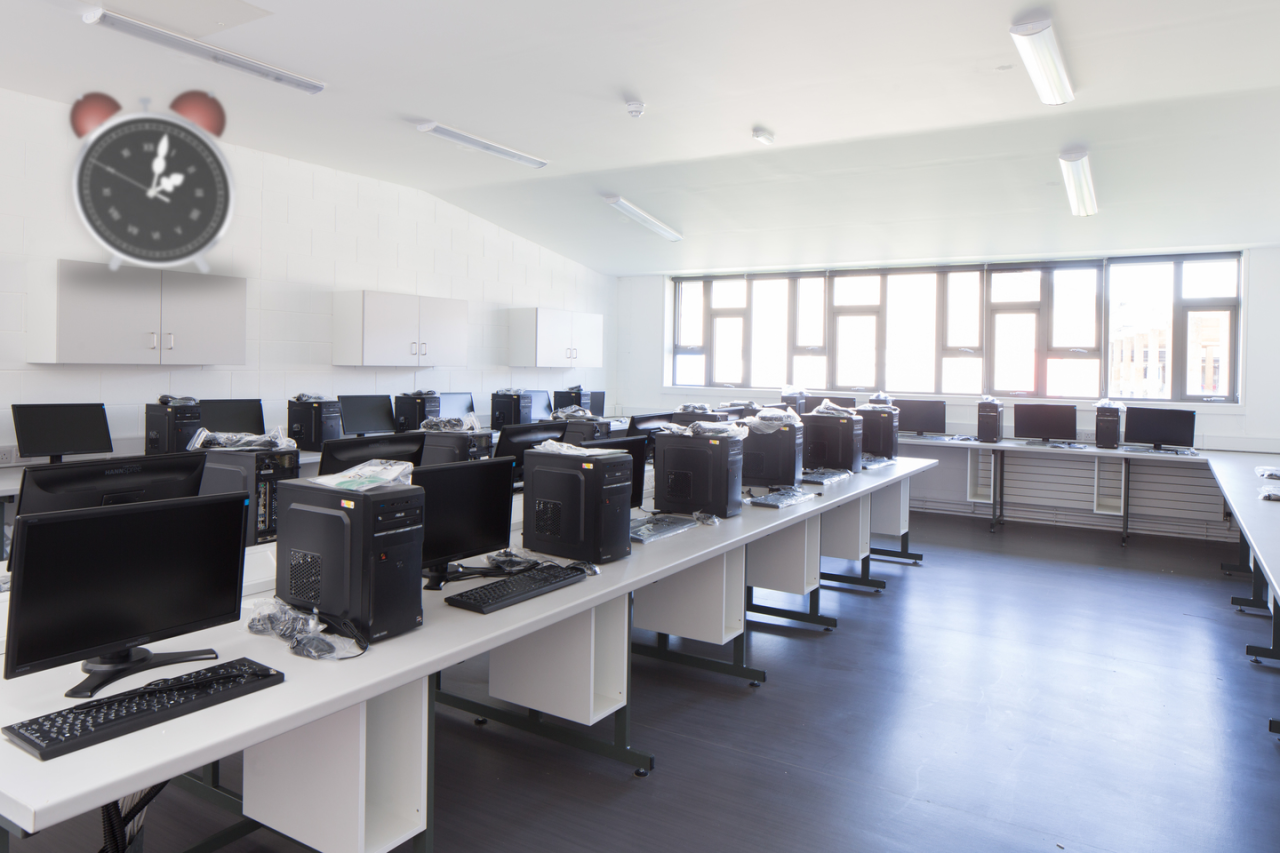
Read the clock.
2:02:50
